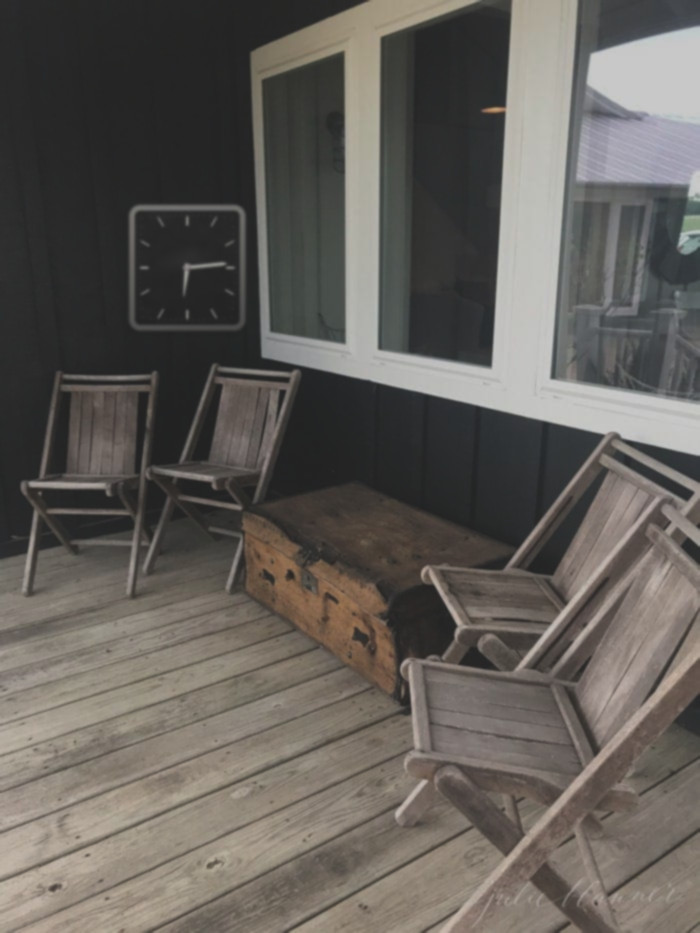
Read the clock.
6:14
